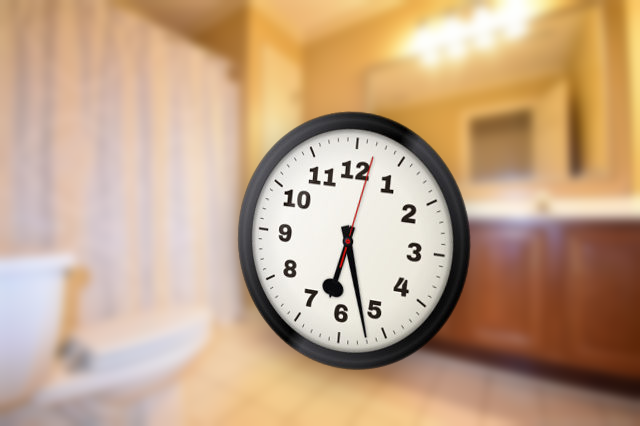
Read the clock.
6:27:02
